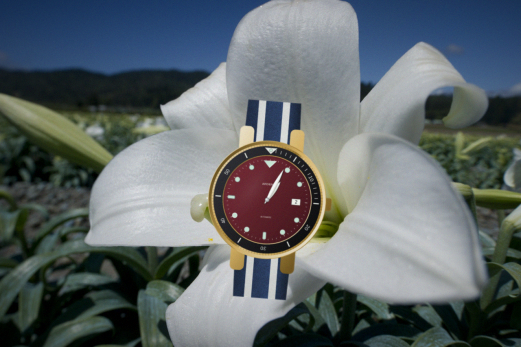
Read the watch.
1:04
